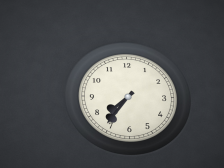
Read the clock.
7:36
